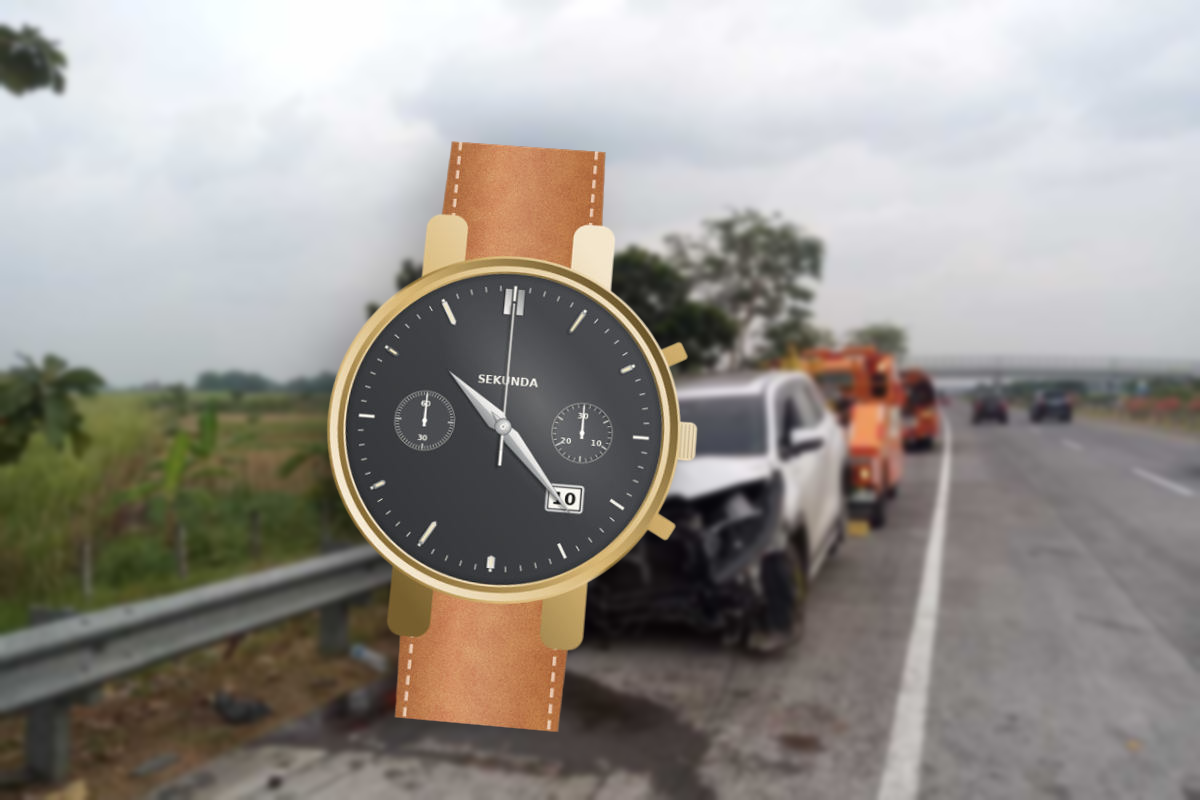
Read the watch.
10:23
